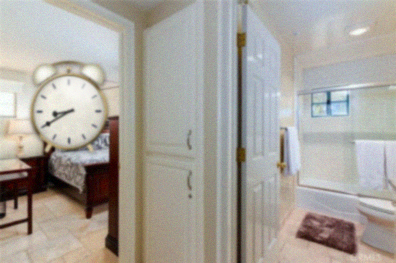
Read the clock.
8:40
